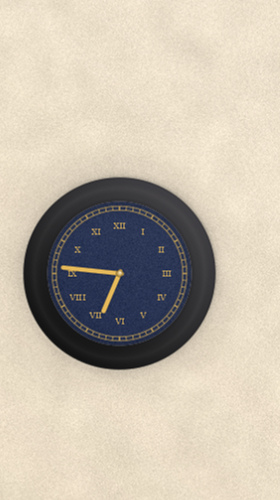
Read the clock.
6:46
